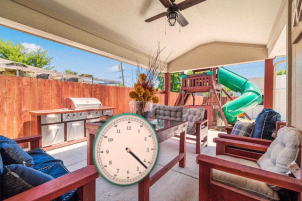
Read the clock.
4:22
